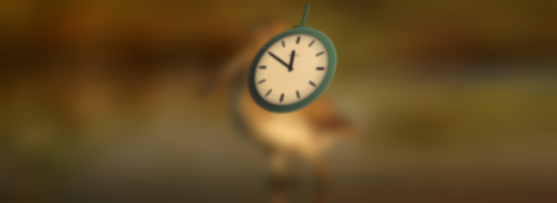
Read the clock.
11:50
